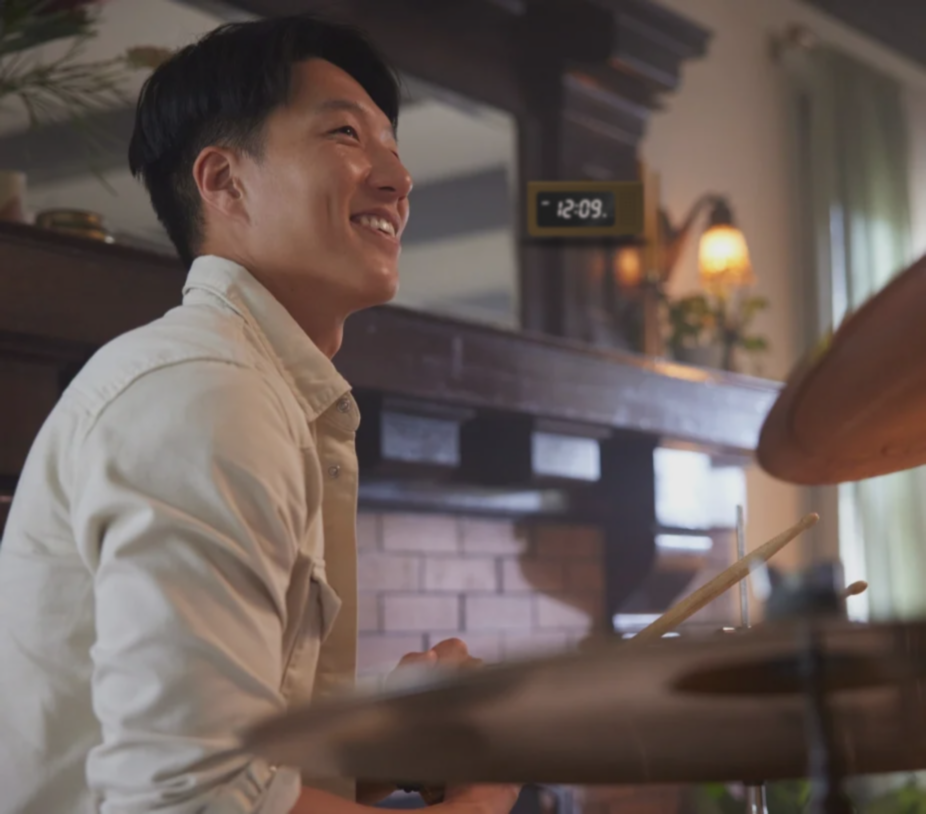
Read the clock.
12:09
